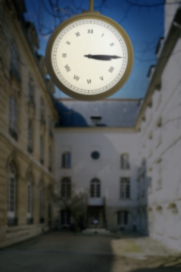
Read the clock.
3:15
